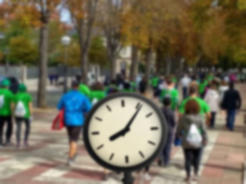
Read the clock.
8:06
